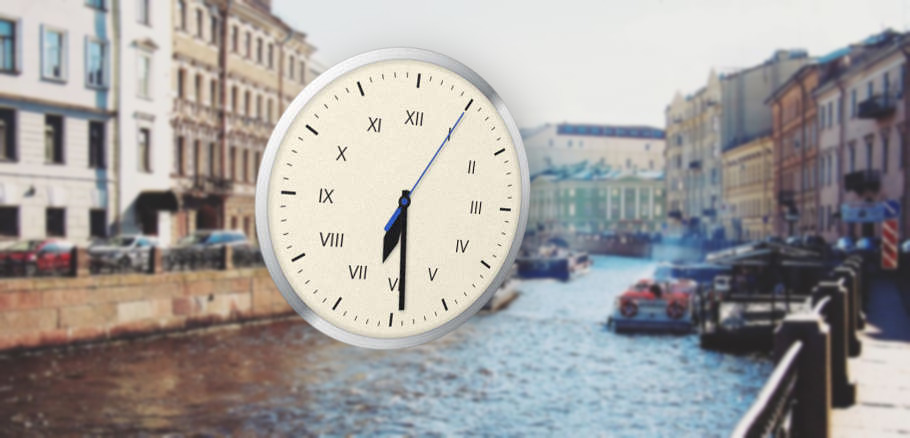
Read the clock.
6:29:05
